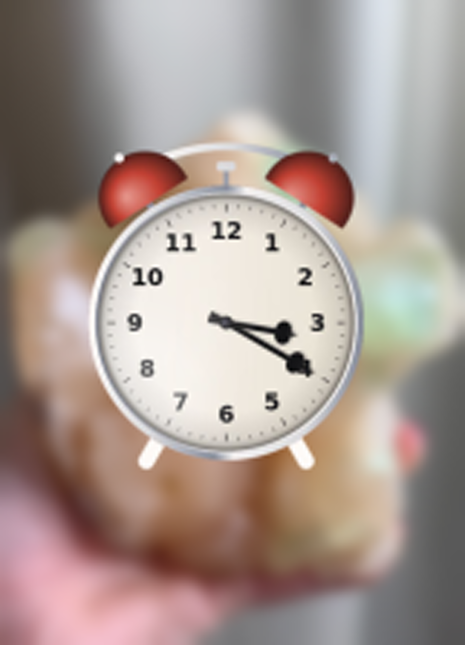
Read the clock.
3:20
